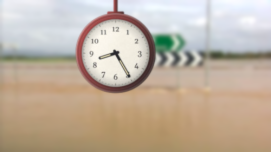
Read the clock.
8:25
